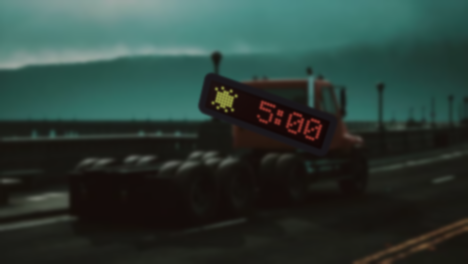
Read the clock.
5:00
